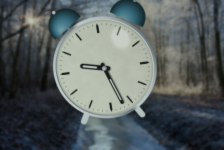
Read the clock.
9:27
